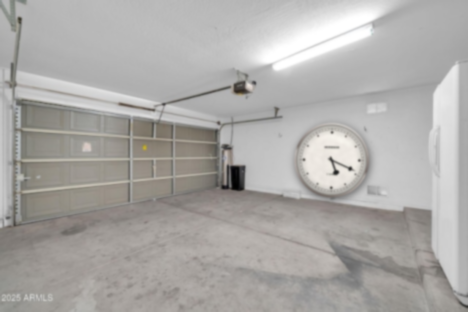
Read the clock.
5:19
